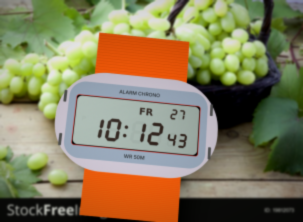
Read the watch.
10:12:43
